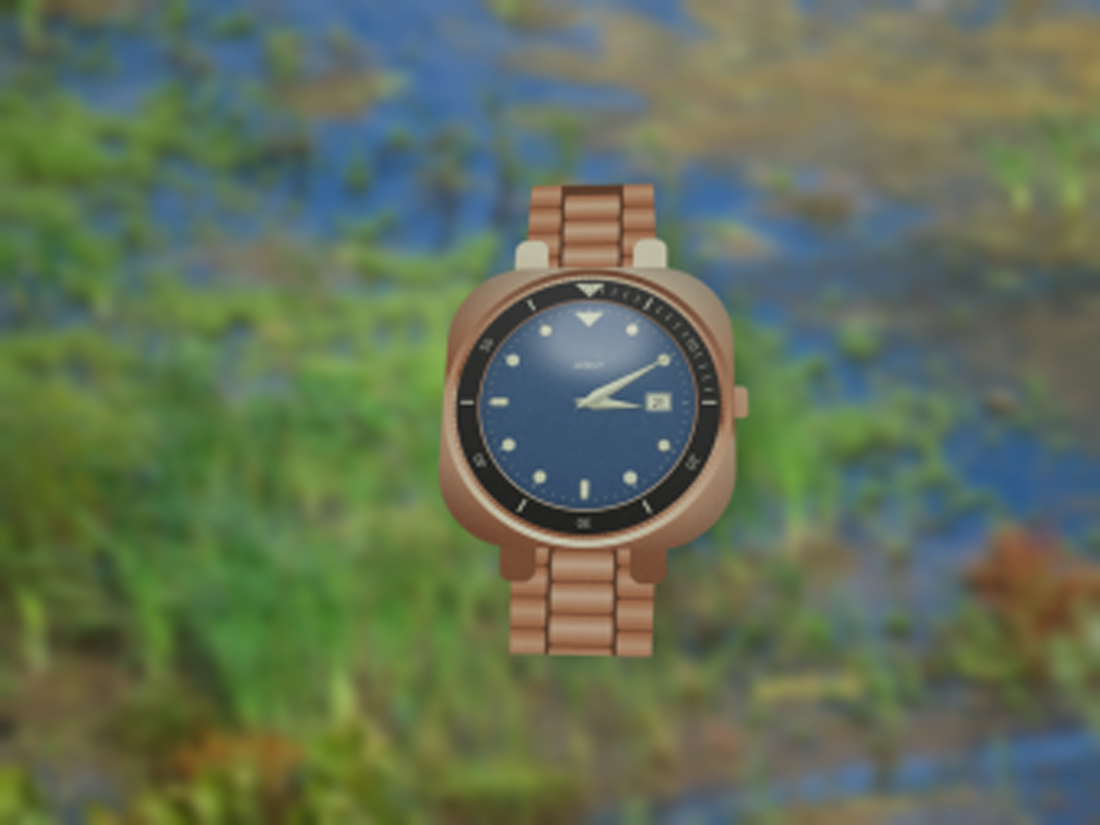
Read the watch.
3:10
